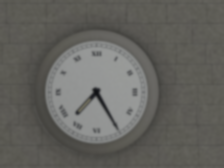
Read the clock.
7:25
